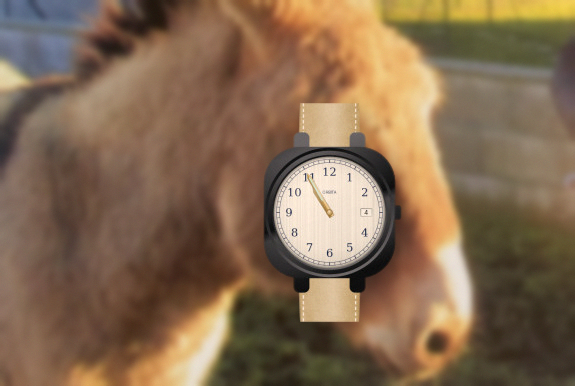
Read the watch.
10:55
